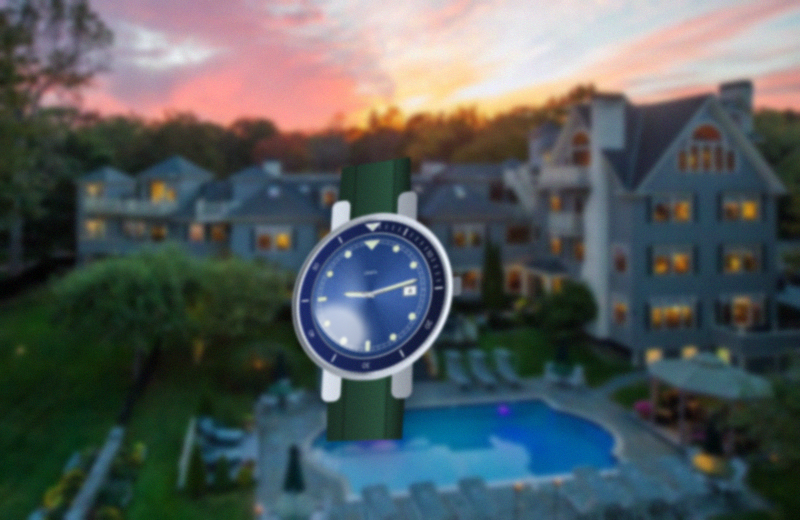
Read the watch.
9:13
